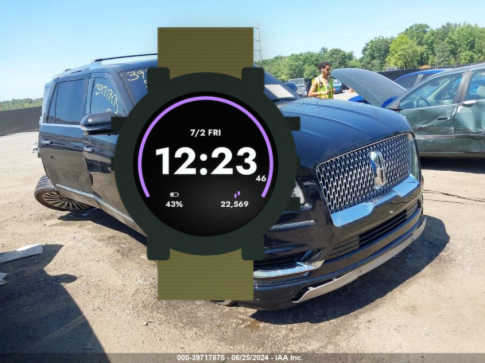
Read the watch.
12:23
